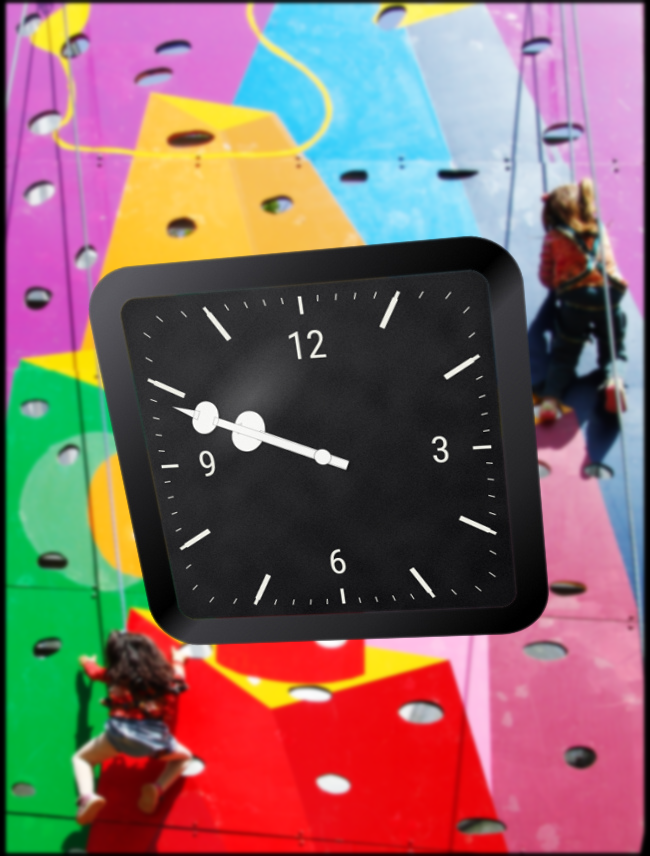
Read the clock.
9:49
